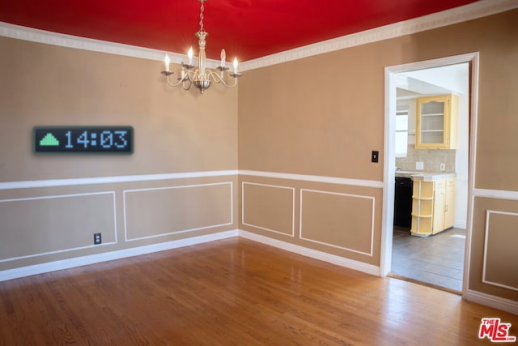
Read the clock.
14:03
